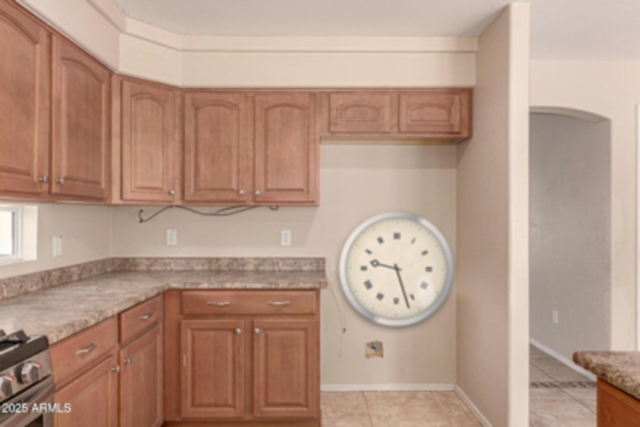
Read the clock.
9:27
